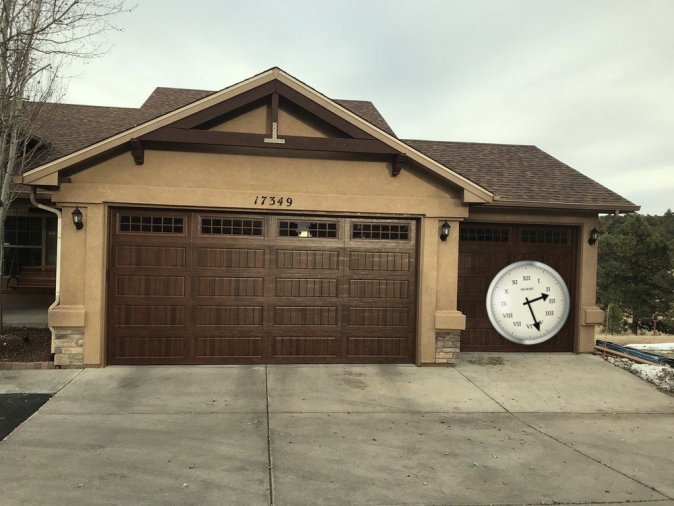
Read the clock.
2:27
